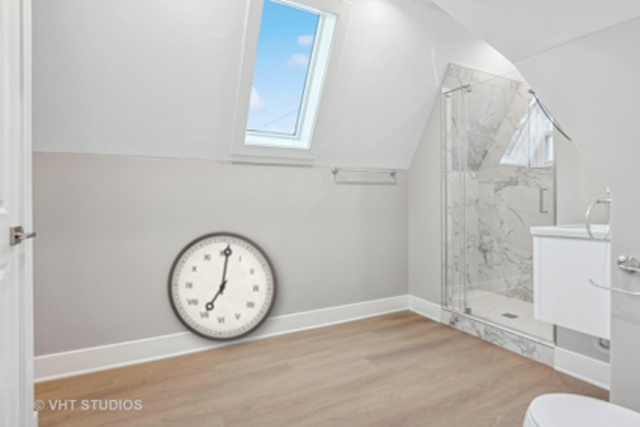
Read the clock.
7:01
